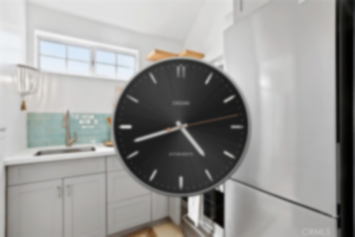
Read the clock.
4:42:13
